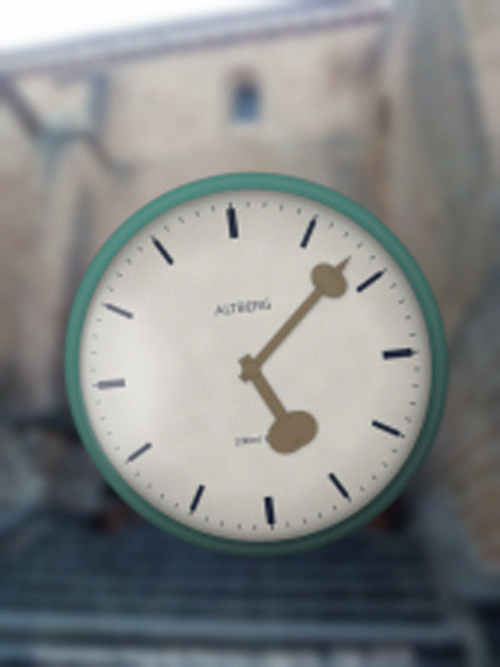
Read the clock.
5:08
